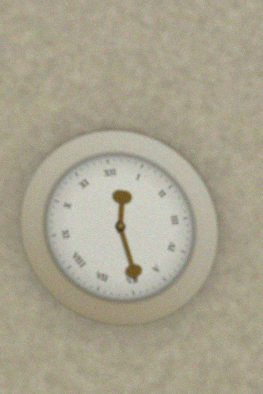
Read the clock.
12:29
